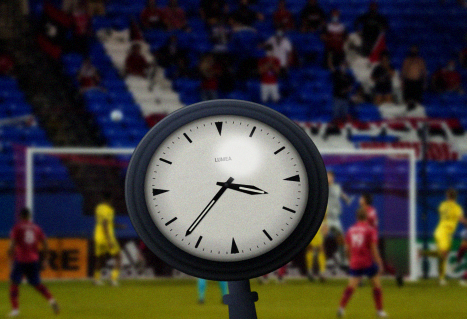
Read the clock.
3:37
